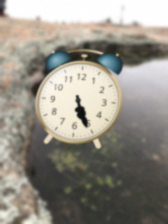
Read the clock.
5:26
